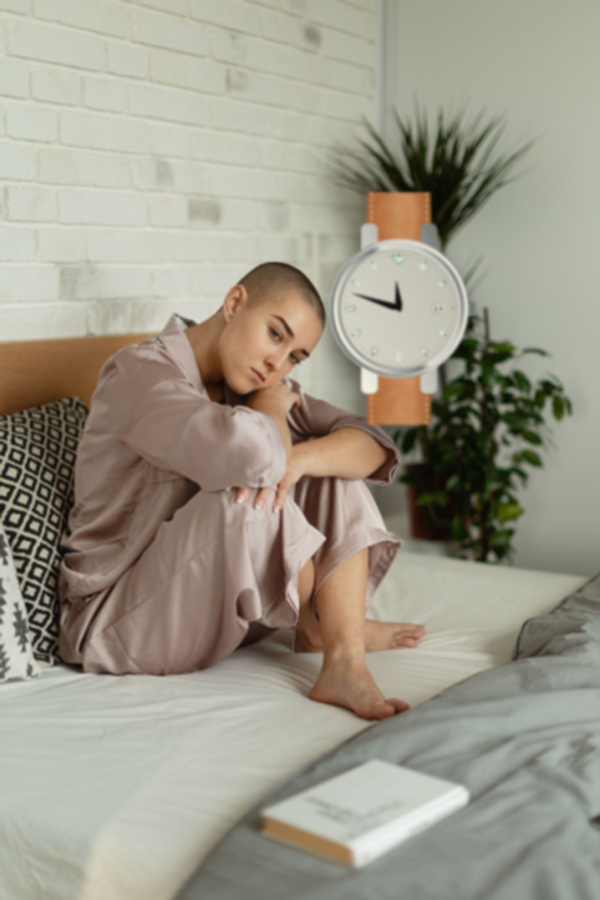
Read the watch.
11:48
